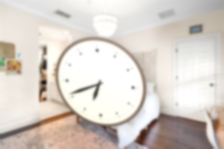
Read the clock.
6:41
